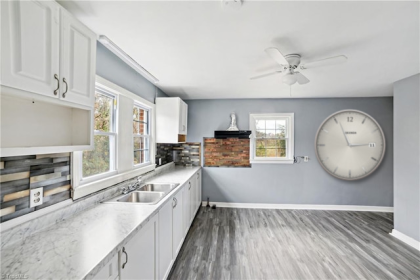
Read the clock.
2:56
